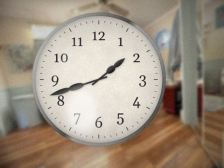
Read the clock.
1:42
